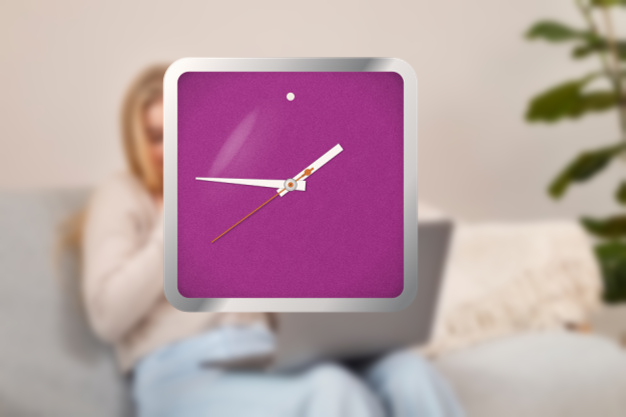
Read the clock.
1:45:39
